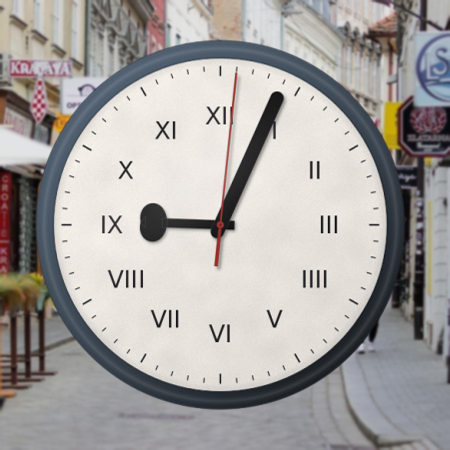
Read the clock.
9:04:01
